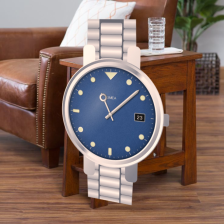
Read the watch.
11:08
